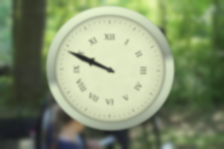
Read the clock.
9:49
